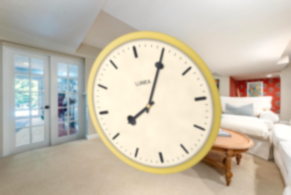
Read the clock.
8:05
